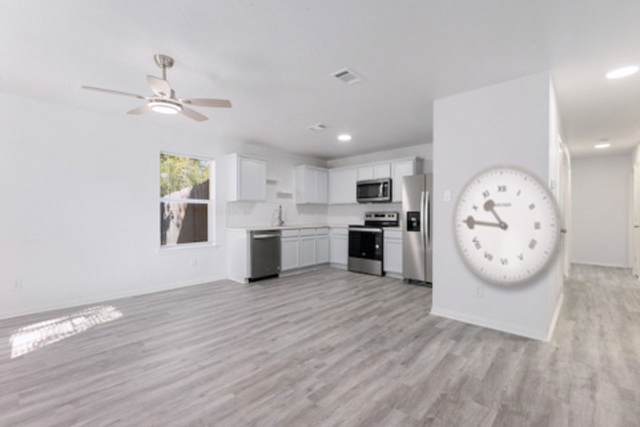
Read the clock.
10:46
